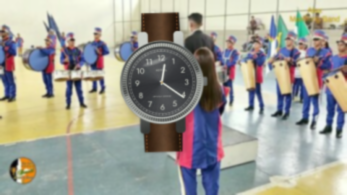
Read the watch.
12:21
